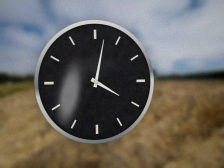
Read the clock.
4:02
